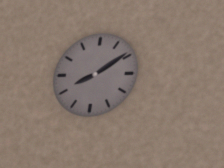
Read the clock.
8:09
